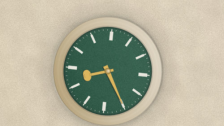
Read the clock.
8:25
